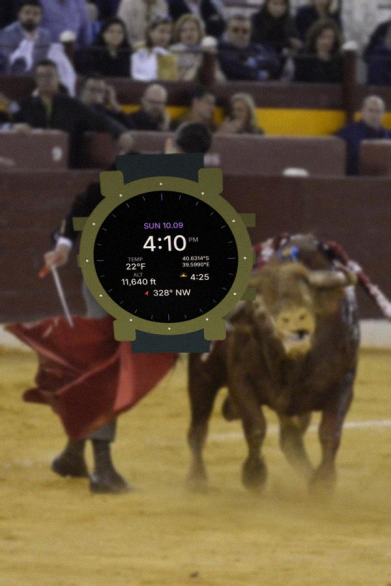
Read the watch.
4:10
